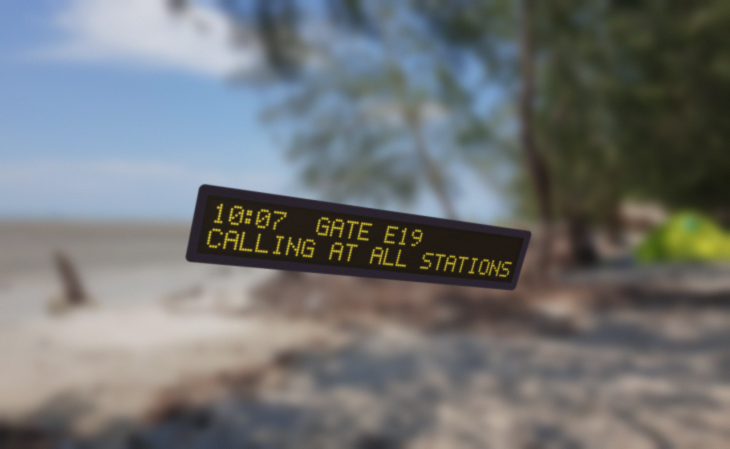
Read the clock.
10:07
